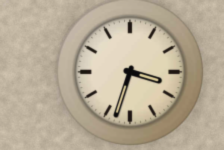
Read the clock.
3:33
